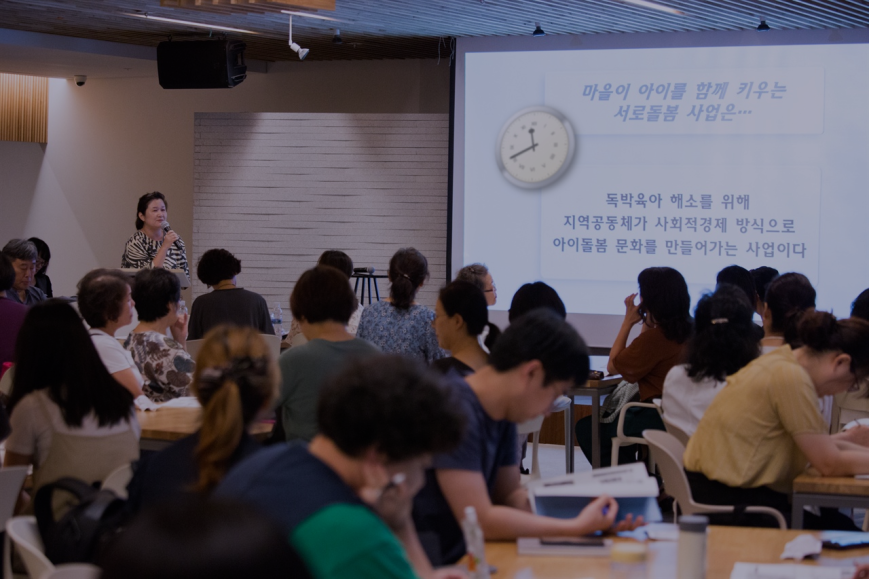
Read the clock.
11:41
